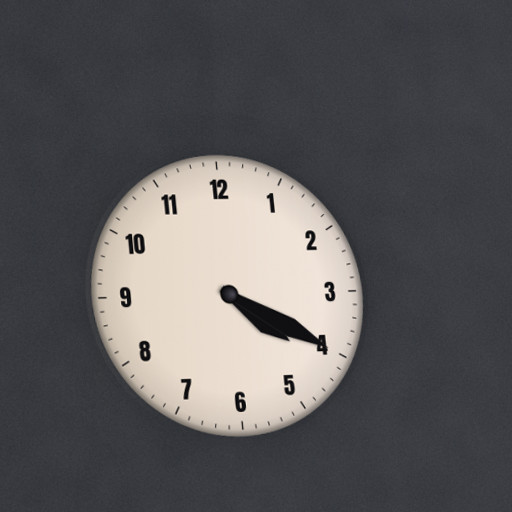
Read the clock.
4:20
